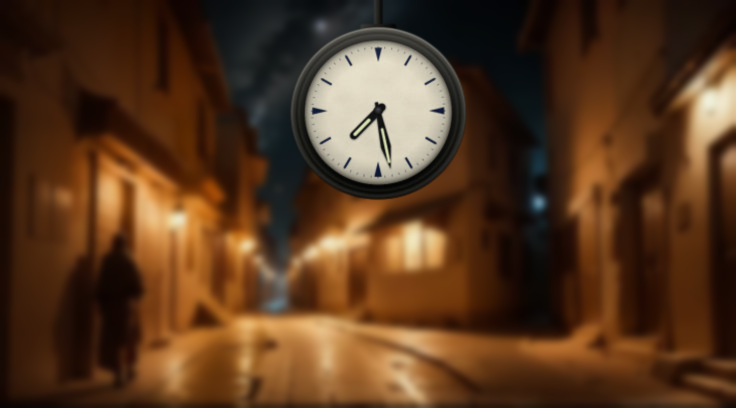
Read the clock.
7:28
